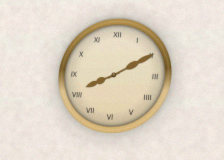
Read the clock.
8:10
